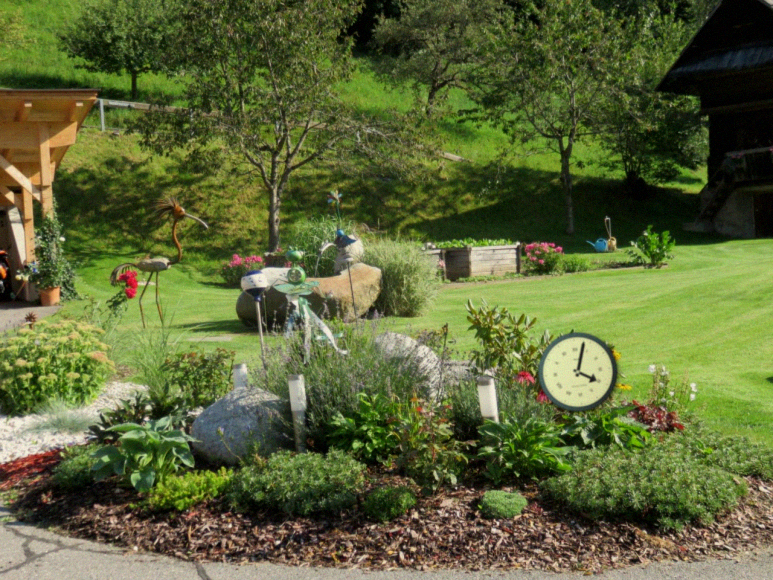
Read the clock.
4:03
